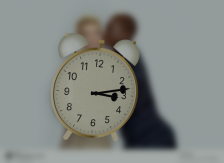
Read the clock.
3:13
